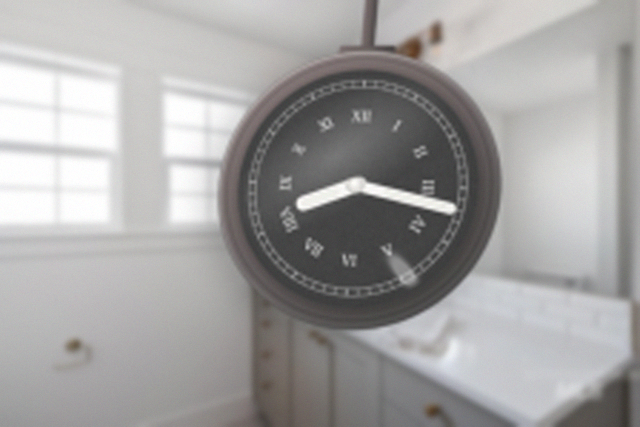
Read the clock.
8:17
